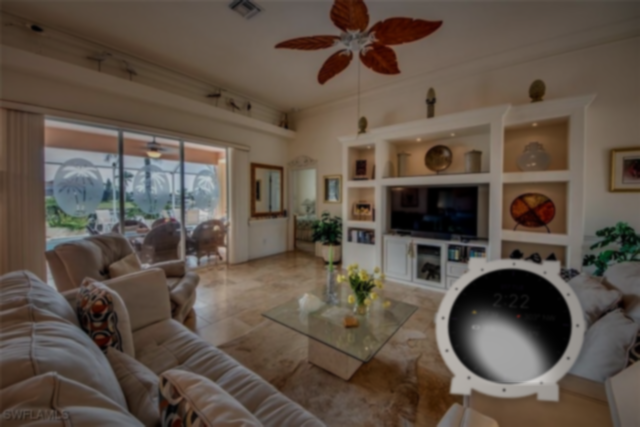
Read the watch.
2:22
